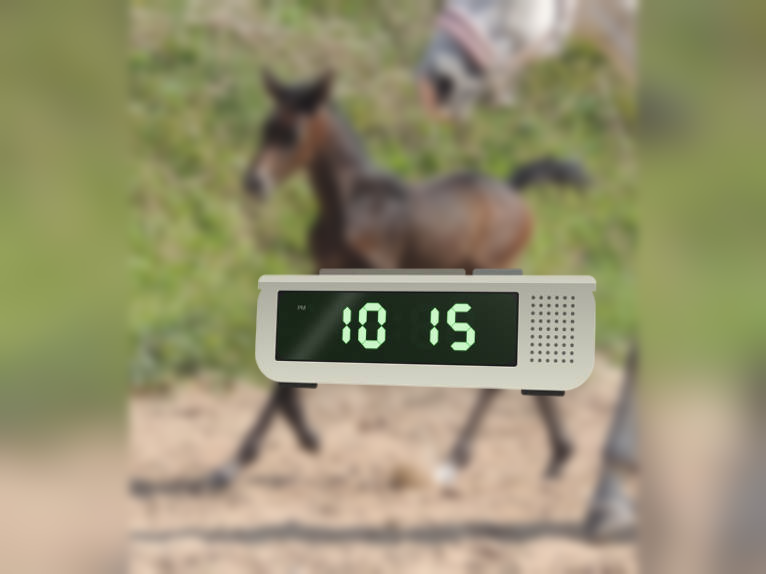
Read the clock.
10:15
